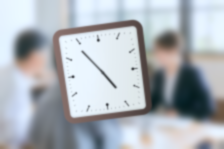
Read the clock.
4:54
